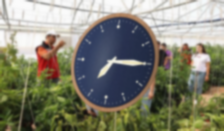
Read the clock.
7:15
